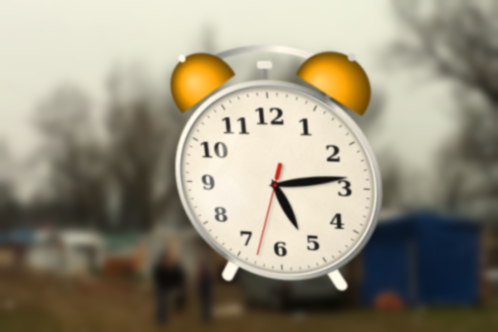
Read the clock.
5:13:33
